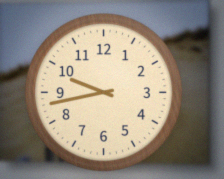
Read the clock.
9:43
